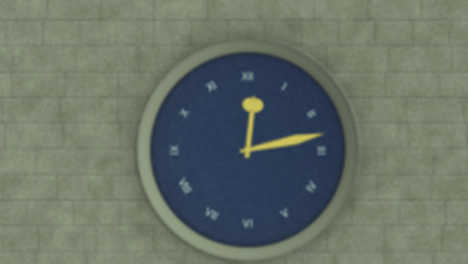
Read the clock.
12:13
